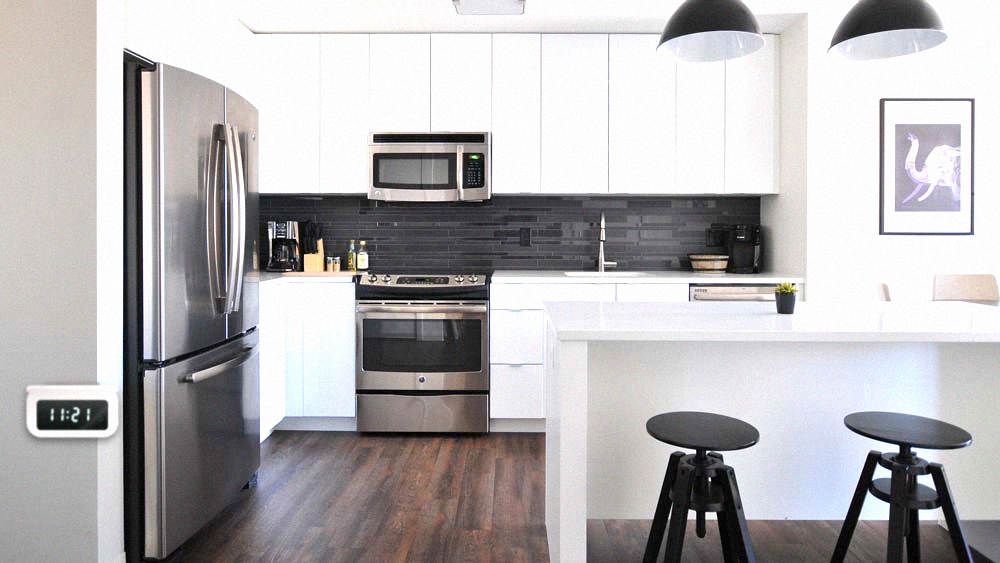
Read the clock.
11:21
